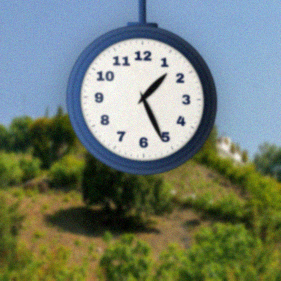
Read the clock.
1:26
